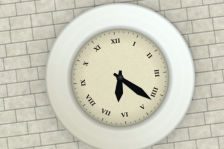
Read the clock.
6:22
